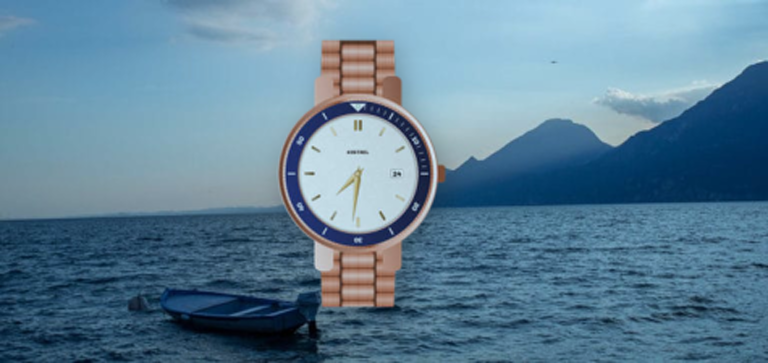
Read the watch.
7:31
